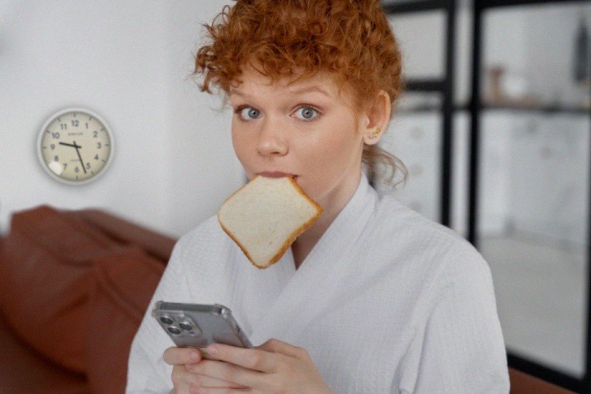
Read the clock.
9:27
